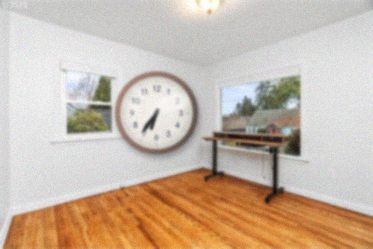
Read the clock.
6:36
